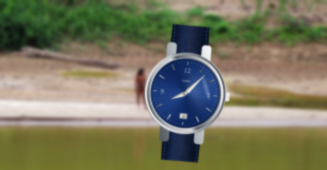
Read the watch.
8:07
